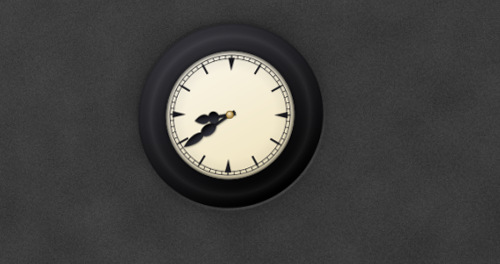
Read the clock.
8:39
